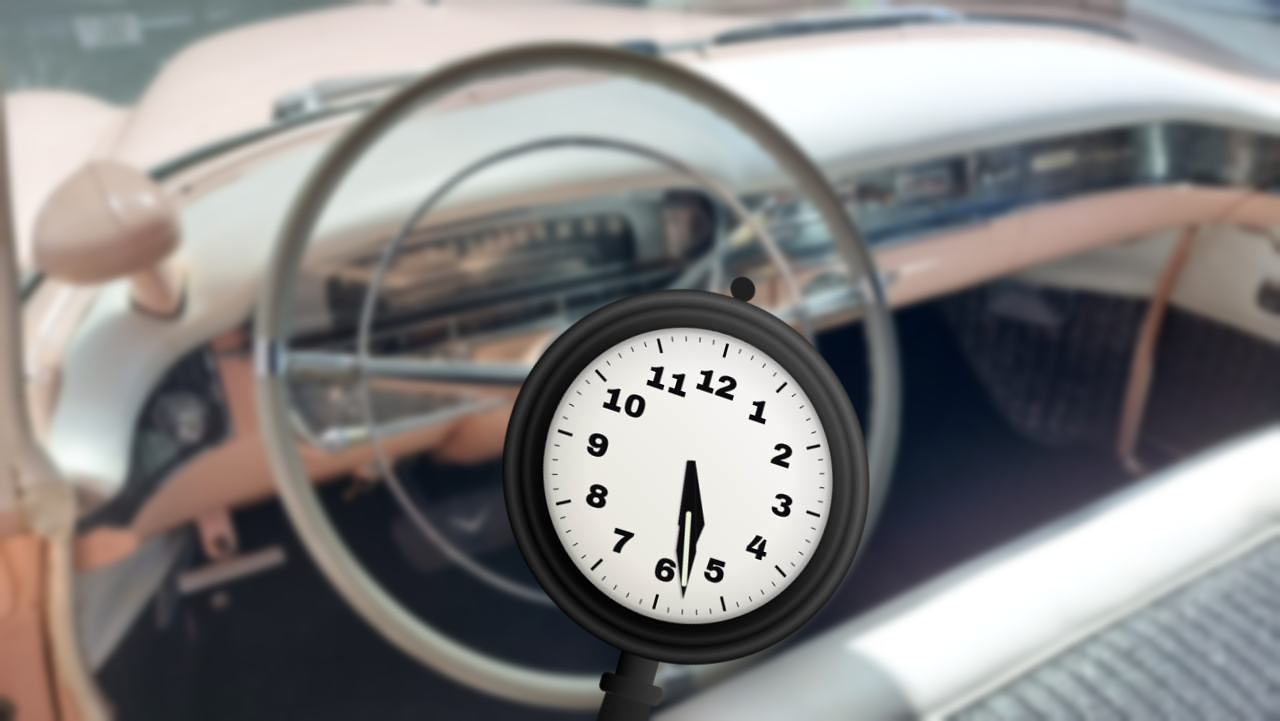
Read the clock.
5:28
